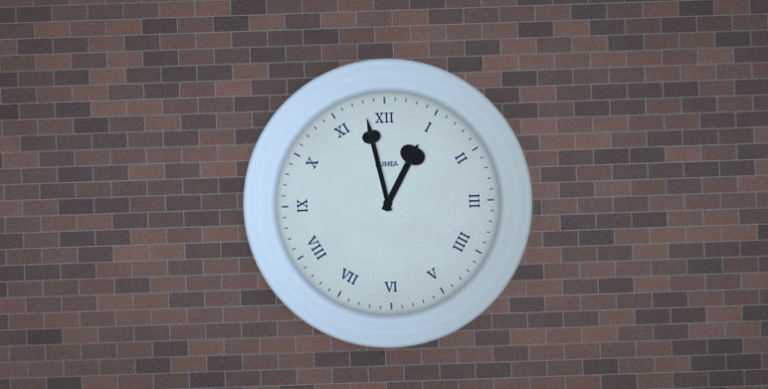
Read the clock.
12:58
